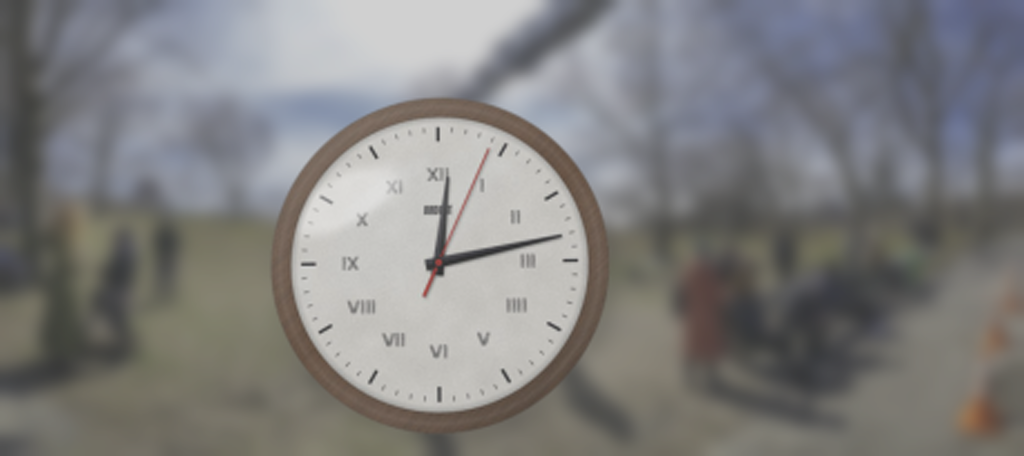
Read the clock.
12:13:04
